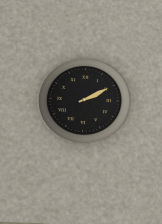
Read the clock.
2:10
